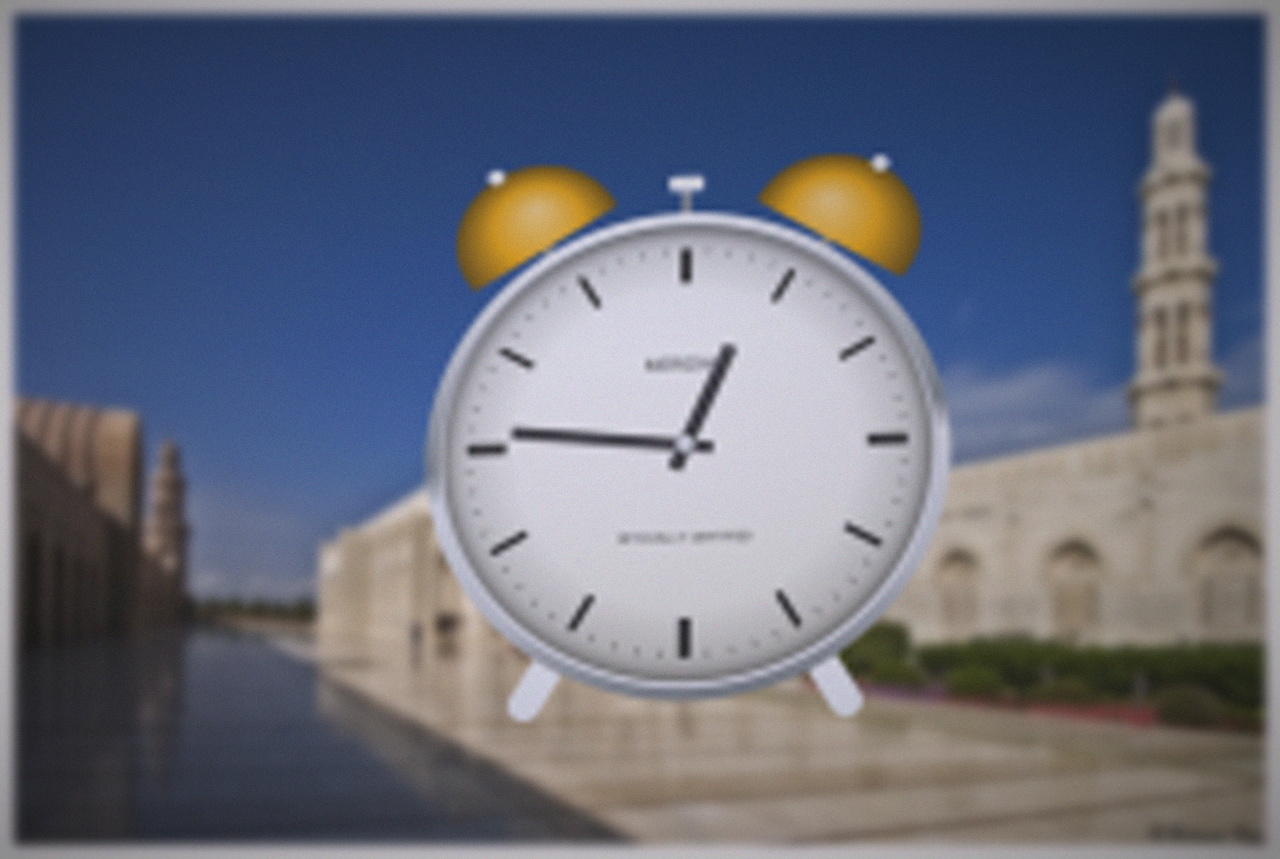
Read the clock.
12:46
